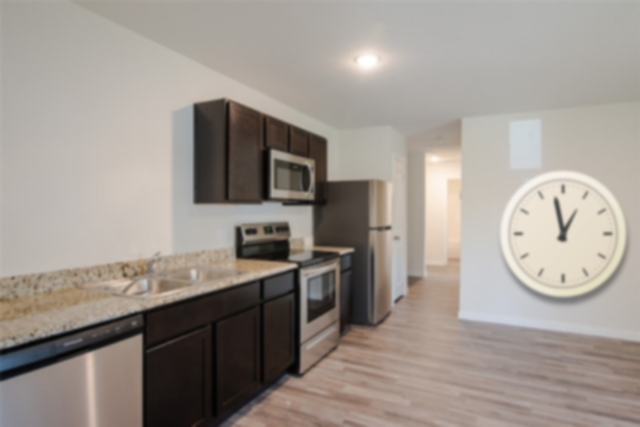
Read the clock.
12:58
